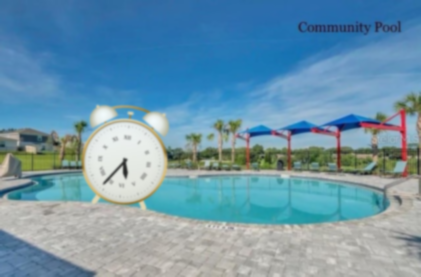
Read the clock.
5:36
